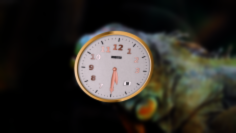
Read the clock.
5:30
